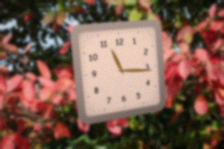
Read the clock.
11:16
